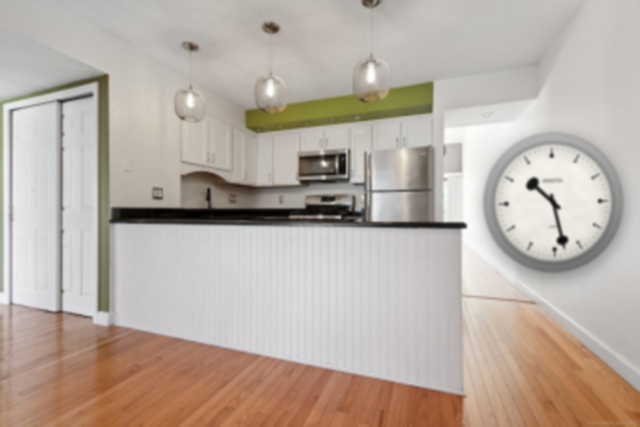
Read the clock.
10:28
